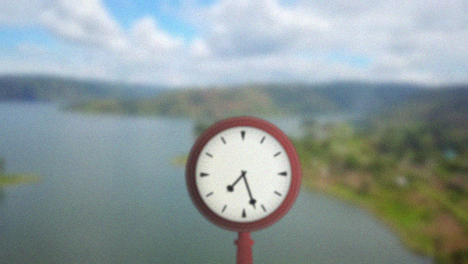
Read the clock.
7:27
